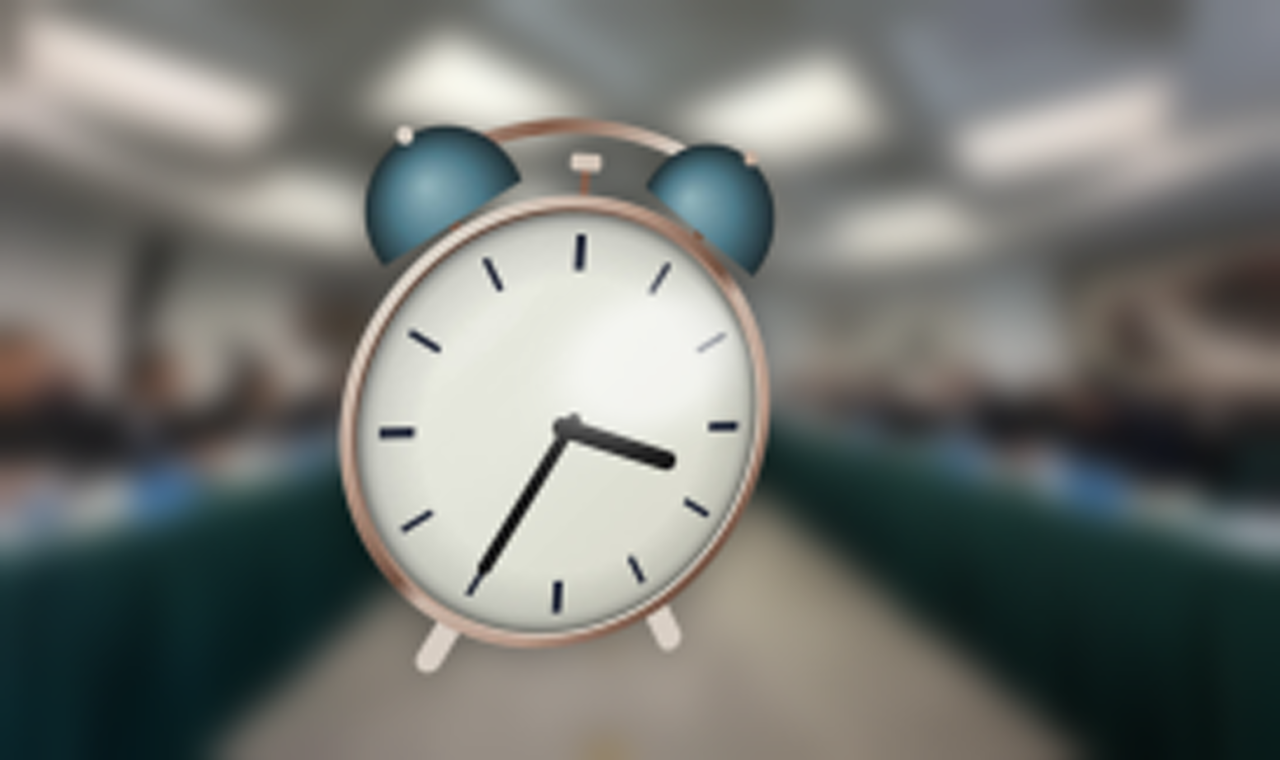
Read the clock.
3:35
